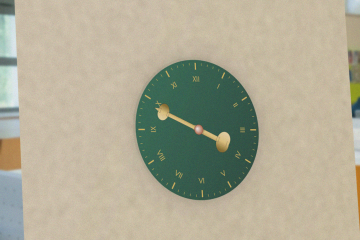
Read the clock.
3:49
